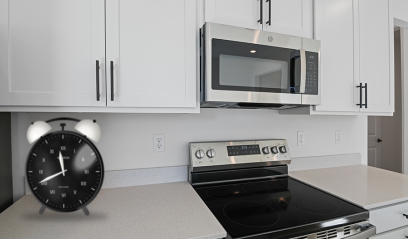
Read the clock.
11:41
